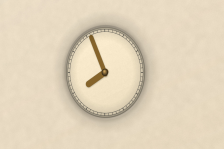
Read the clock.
7:56
